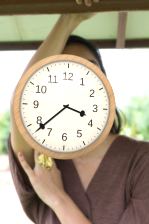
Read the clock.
3:38
